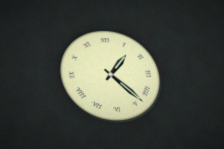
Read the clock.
1:23
